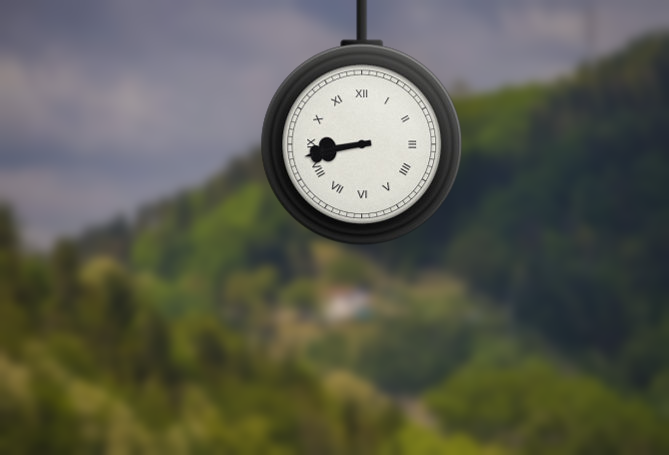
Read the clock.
8:43
